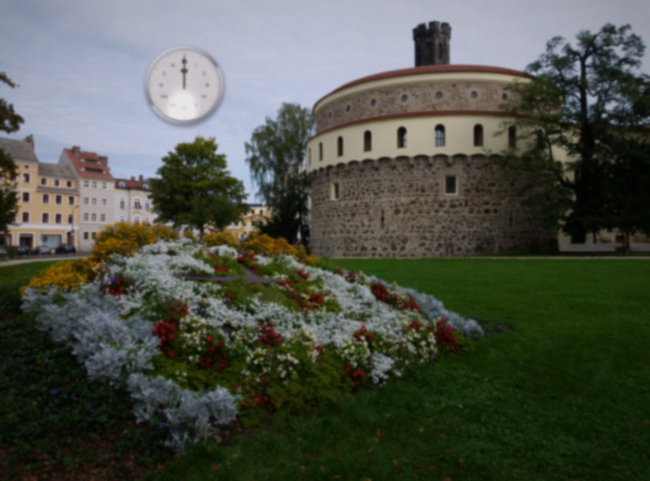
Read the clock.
12:00
